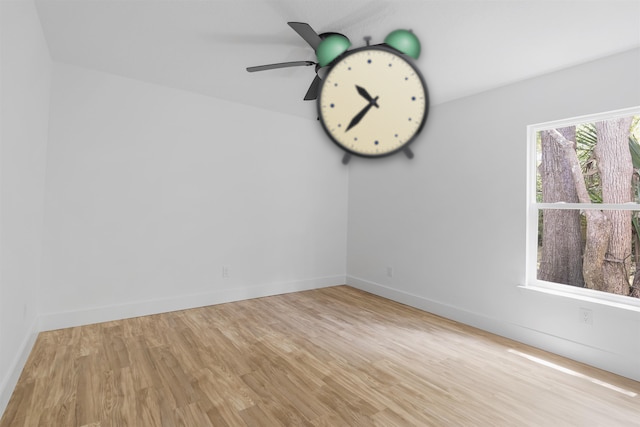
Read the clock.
10:38
